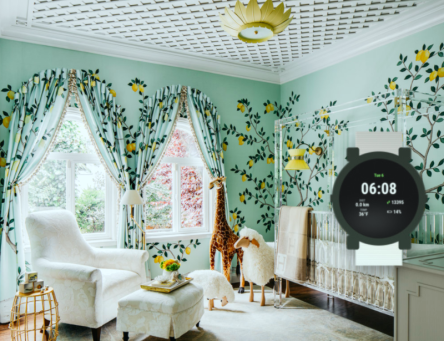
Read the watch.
6:08
